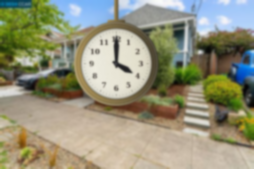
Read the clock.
4:00
